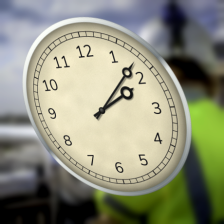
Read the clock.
2:08
